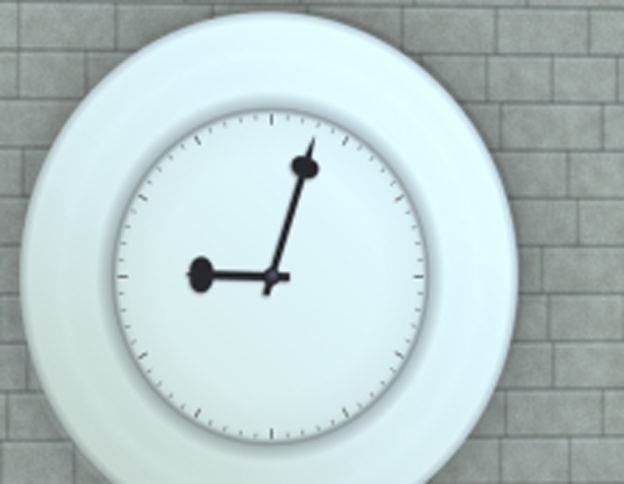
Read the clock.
9:03
